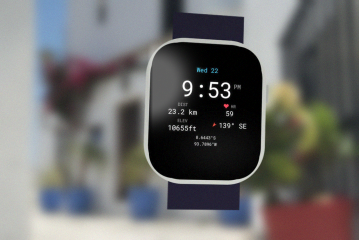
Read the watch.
9:53
